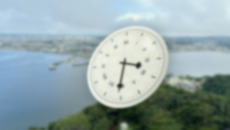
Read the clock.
3:31
